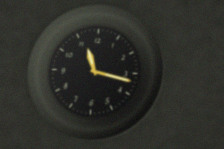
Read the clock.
11:17
